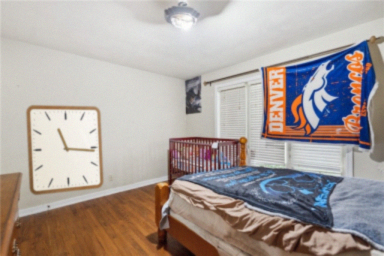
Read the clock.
11:16
